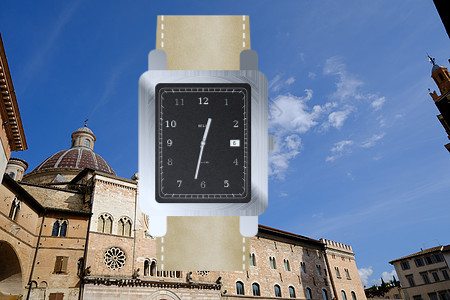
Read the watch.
12:32
